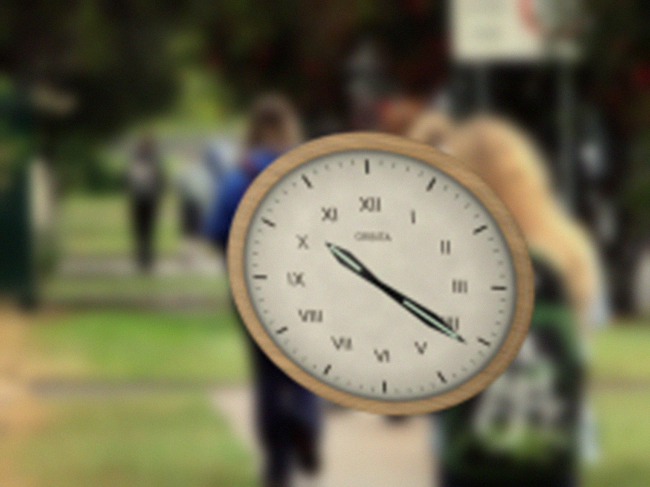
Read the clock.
10:21
